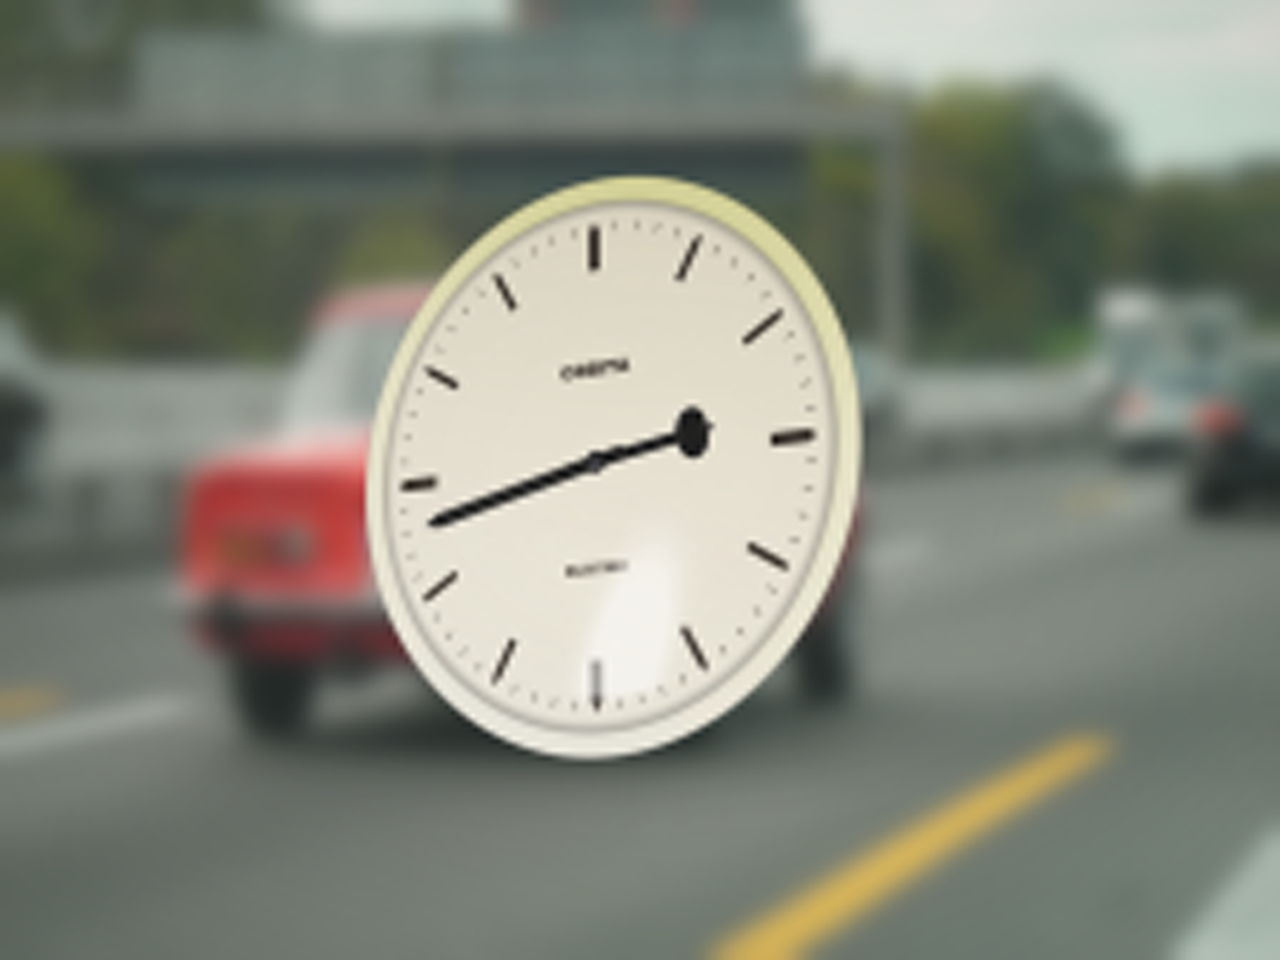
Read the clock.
2:43
